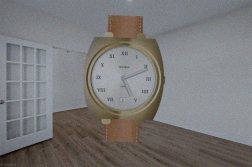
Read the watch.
5:11
